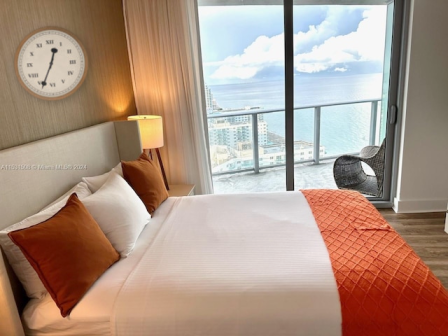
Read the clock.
12:34
